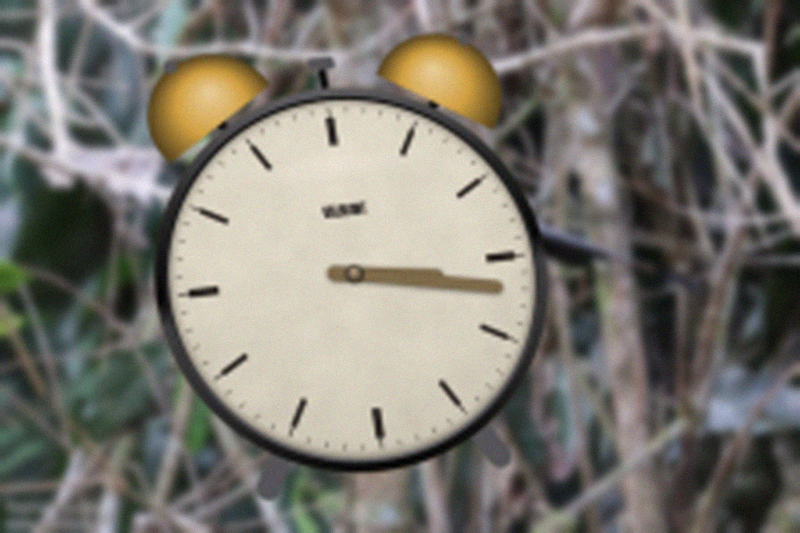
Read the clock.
3:17
